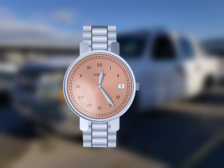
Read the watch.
12:24
